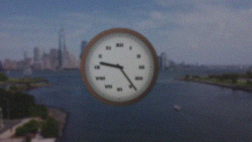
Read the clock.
9:24
